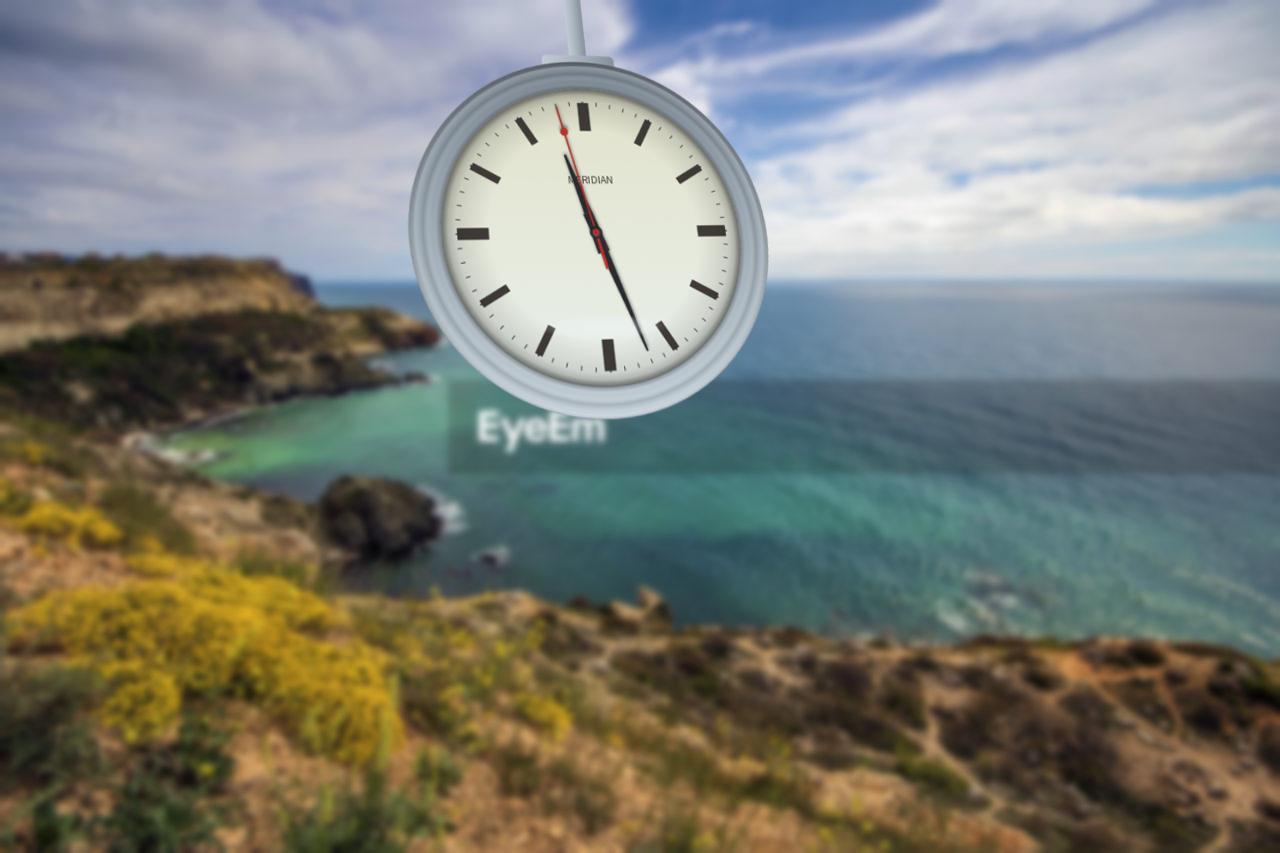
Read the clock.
11:26:58
